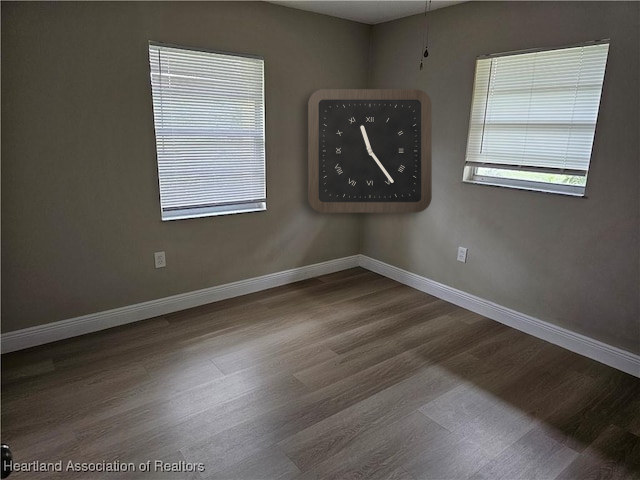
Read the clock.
11:24
